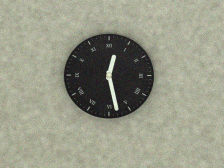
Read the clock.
12:28
